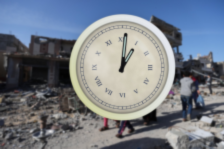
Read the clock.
1:01
